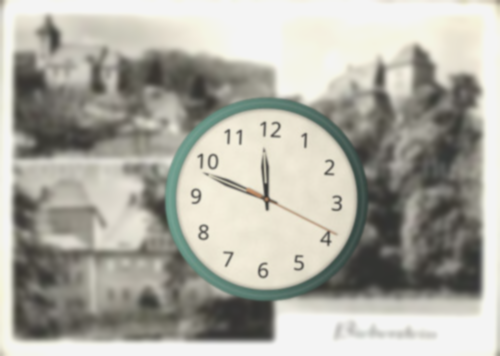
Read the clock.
11:48:19
